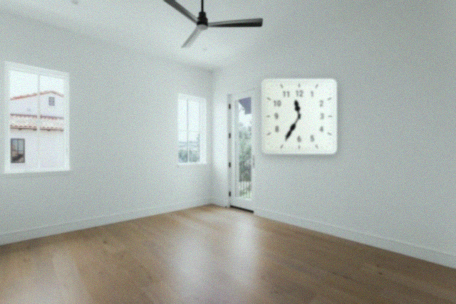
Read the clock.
11:35
